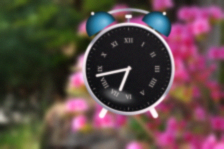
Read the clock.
6:43
